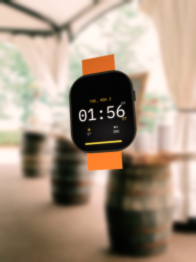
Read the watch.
1:56
